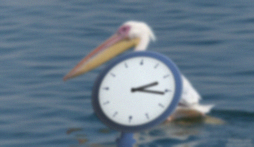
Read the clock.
2:16
